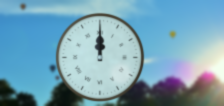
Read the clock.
12:00
